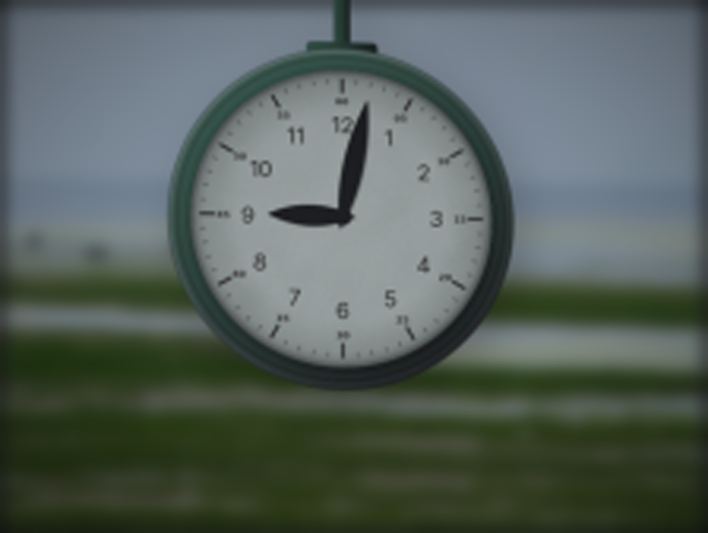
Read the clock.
9:02
